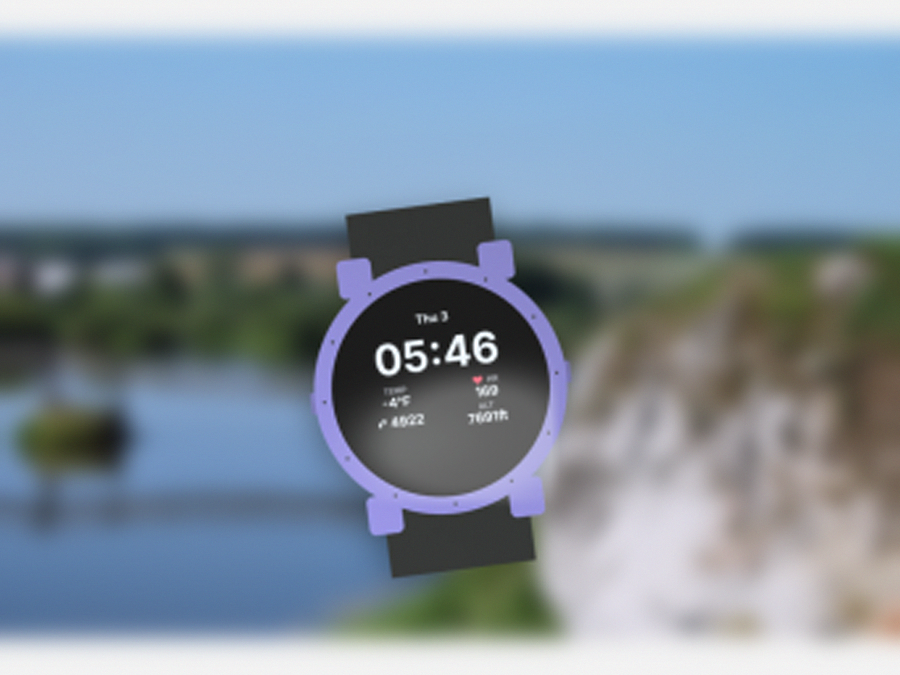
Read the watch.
5:46
